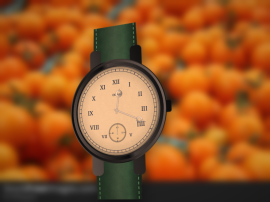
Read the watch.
12:19
